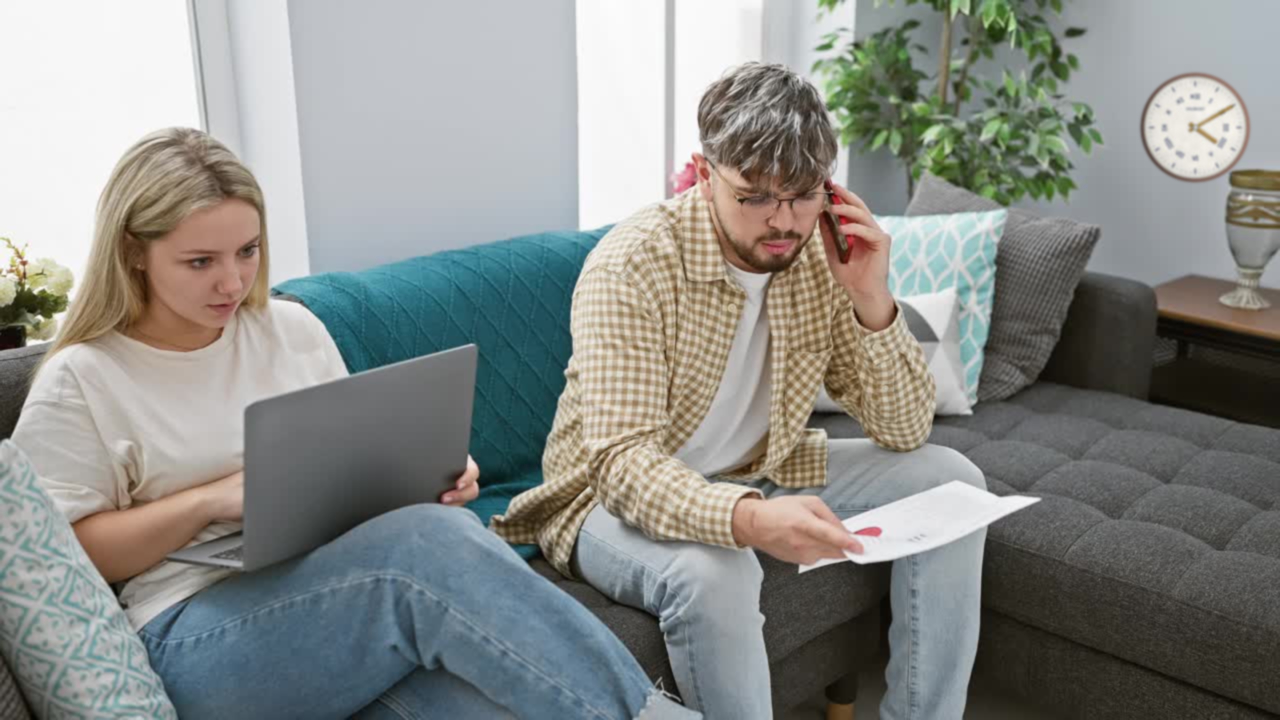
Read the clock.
4:10
